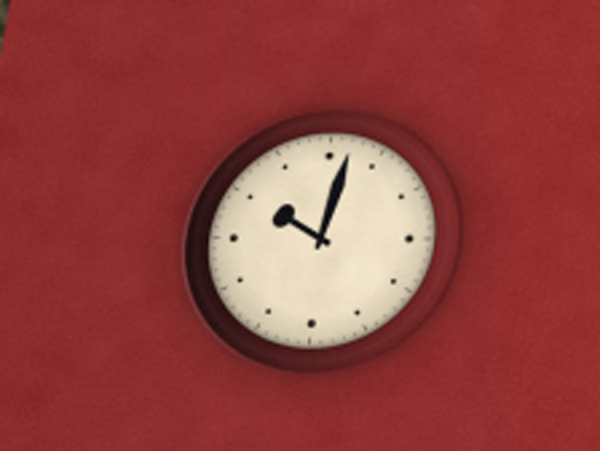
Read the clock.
10:02
